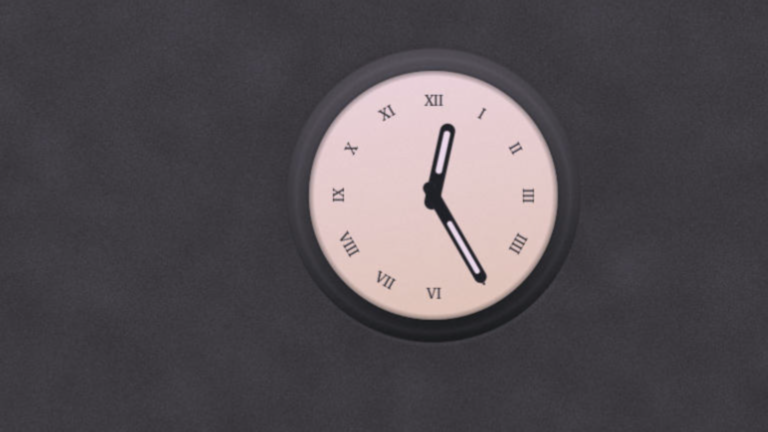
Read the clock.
12:25
